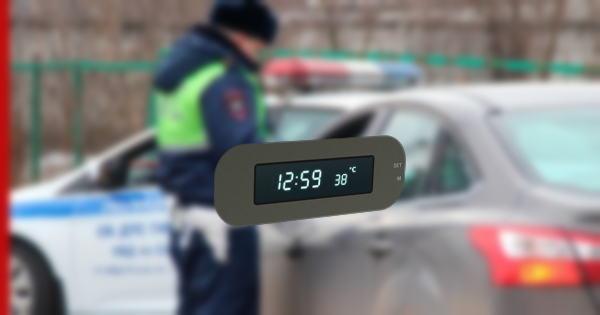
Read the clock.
12:59
